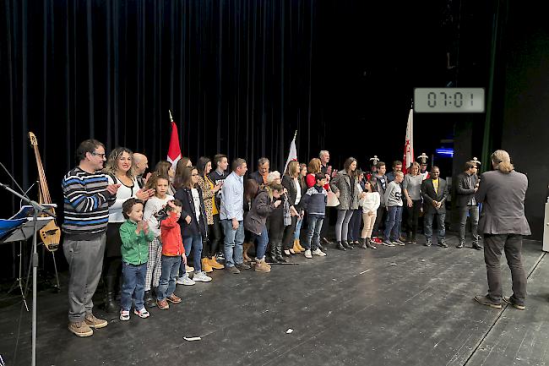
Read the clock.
7:01
